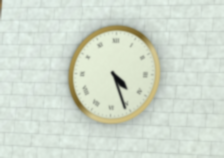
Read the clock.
4:26
